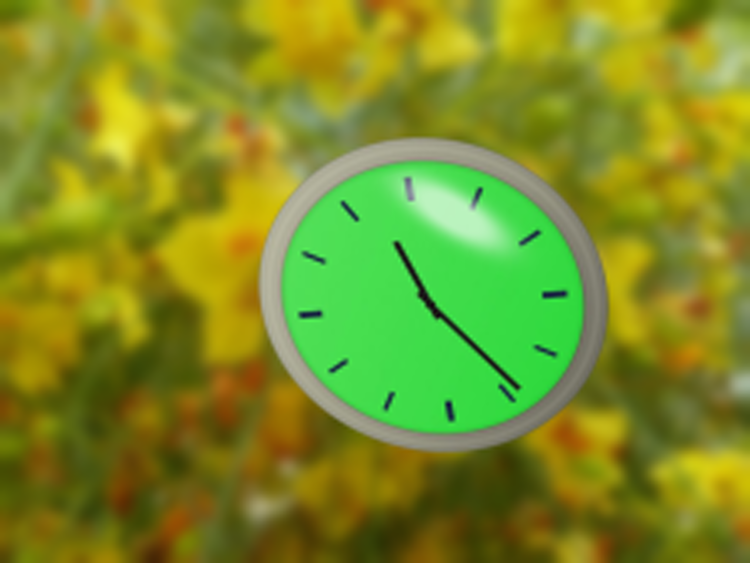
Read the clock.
11:24
